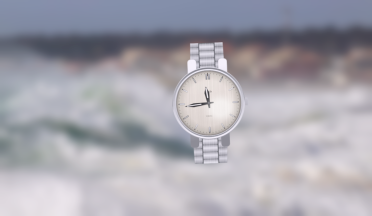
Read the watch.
11:44
